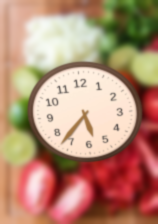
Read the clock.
5:37
